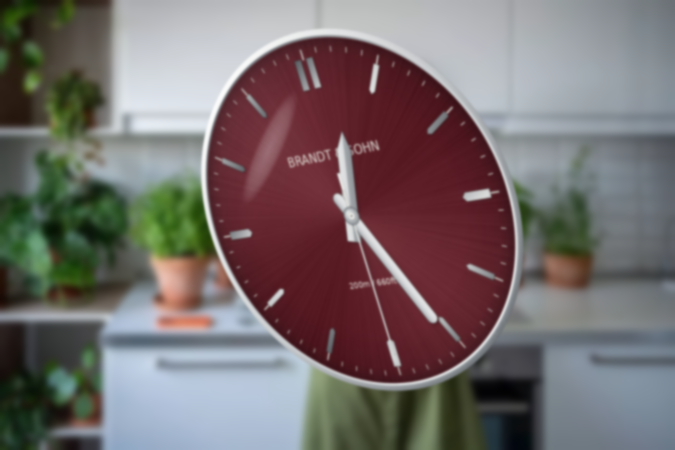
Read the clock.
12:25:30
